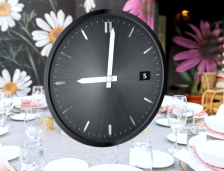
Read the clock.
9:01
